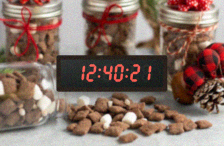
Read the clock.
12:40:21
